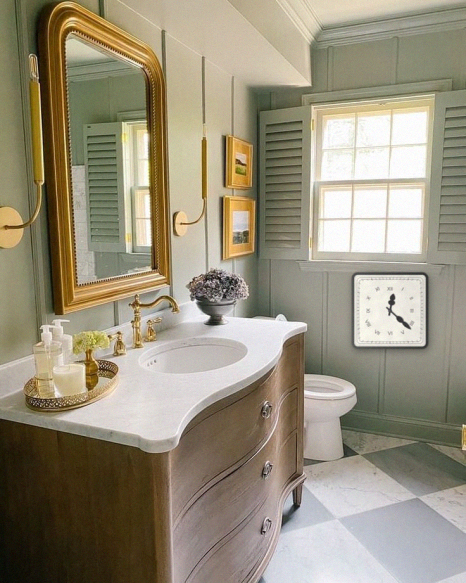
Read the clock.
12:22
